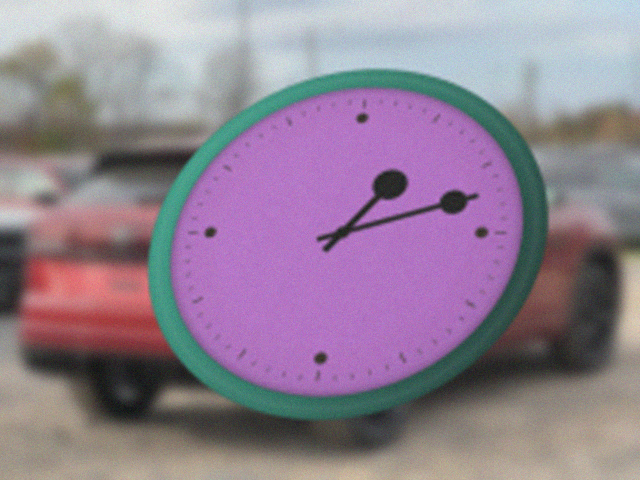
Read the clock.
1:12
